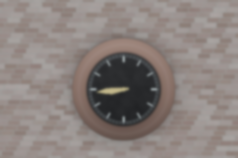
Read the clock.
8:44
